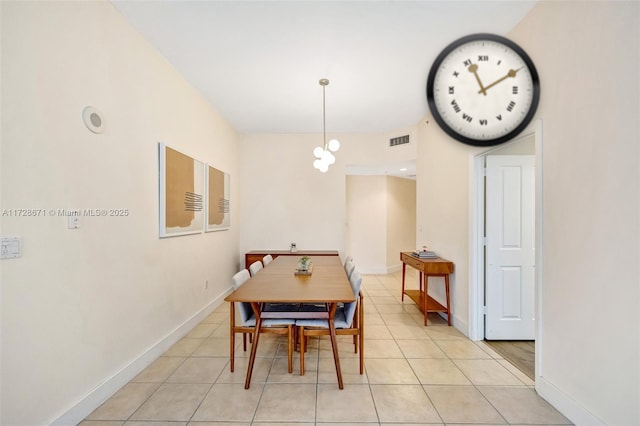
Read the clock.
11:10
